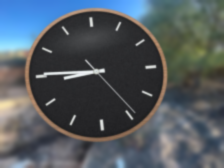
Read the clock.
8:45:24
